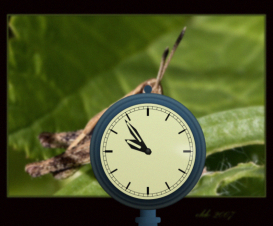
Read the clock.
9:54
